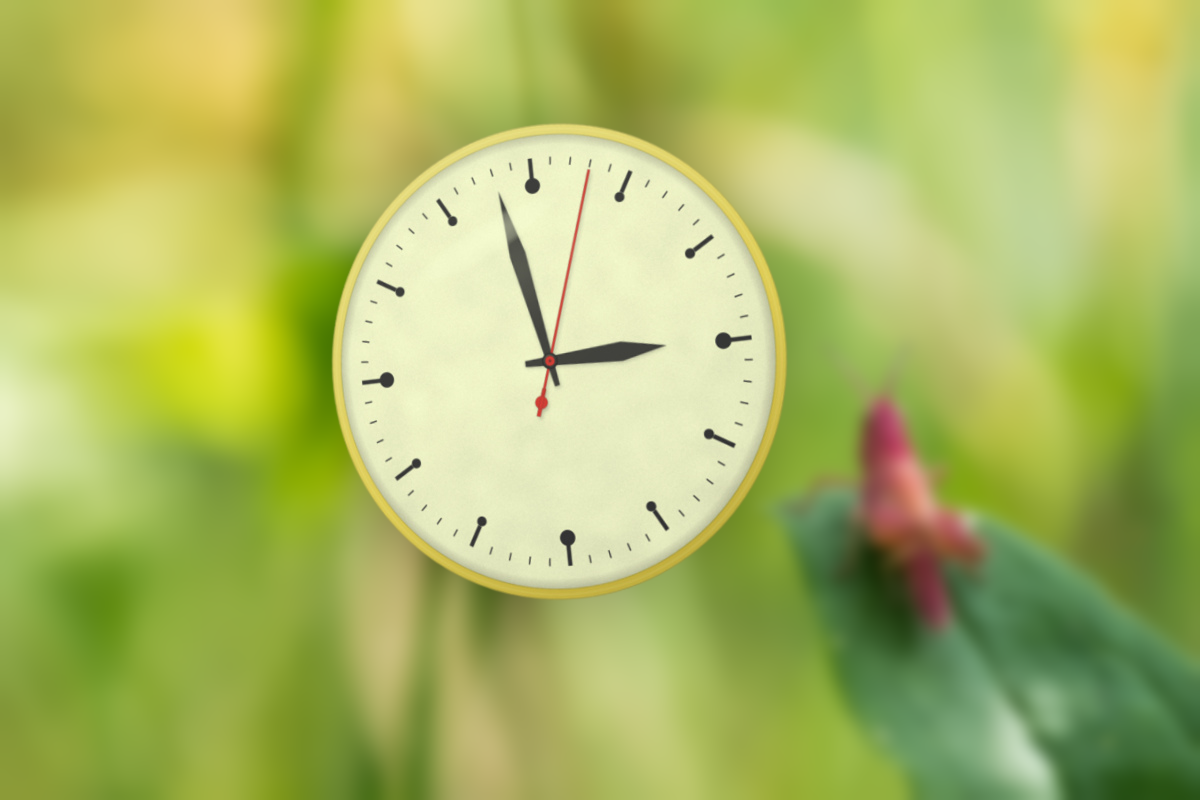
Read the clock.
2:58:03
